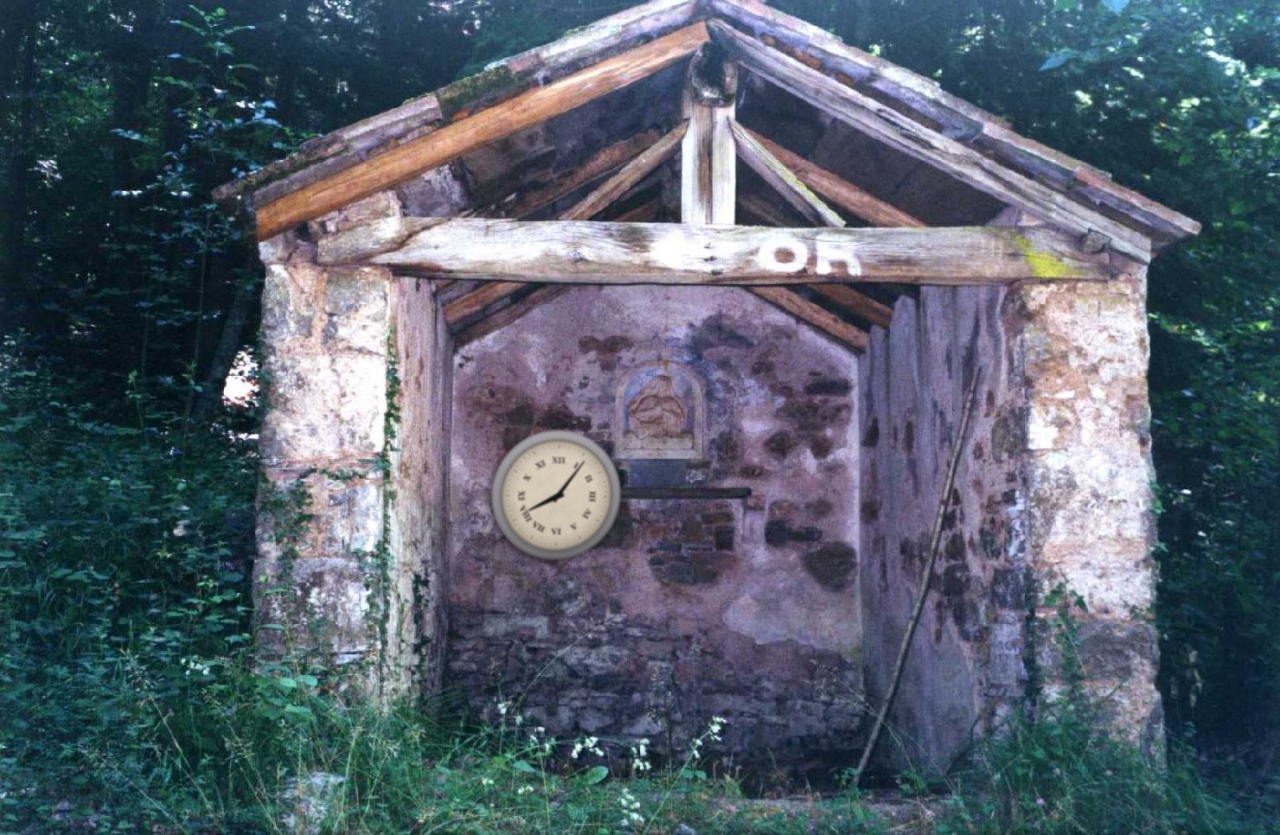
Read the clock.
8:06
